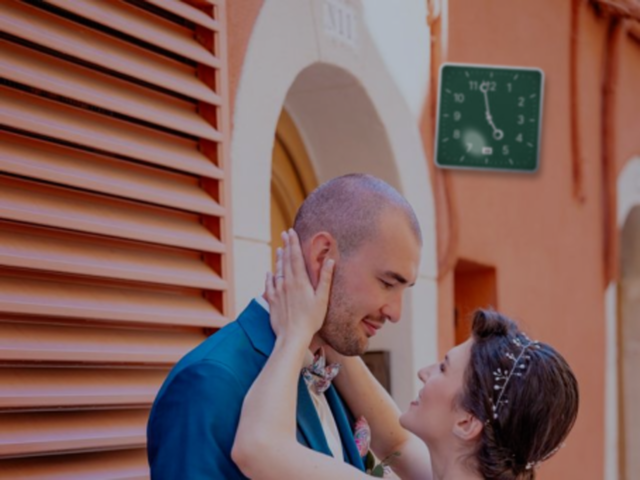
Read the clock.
4:58
